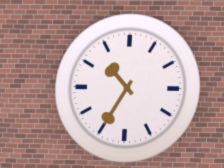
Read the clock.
10:35
